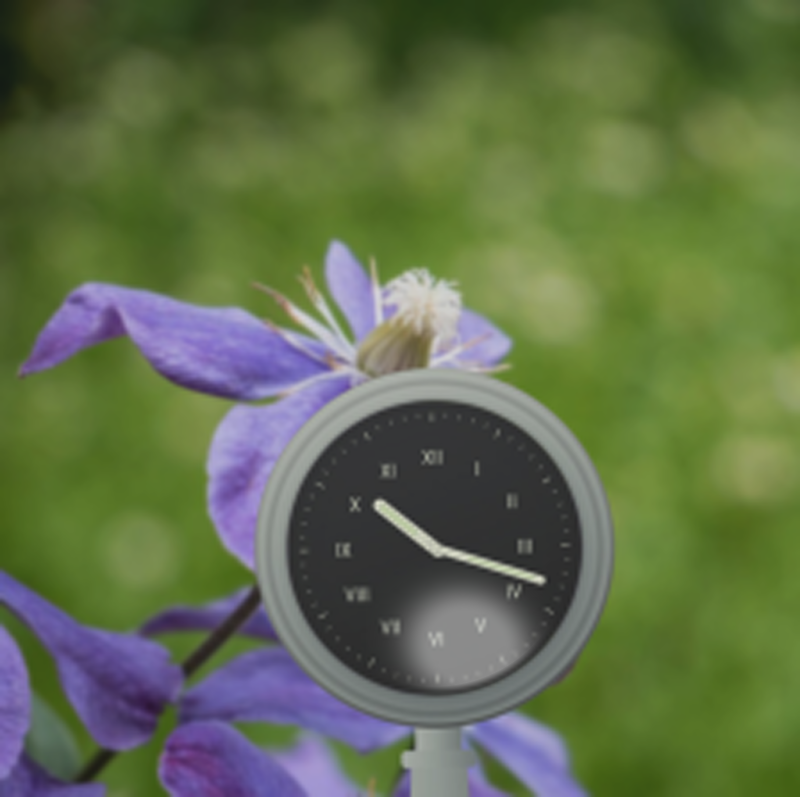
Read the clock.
10:18
